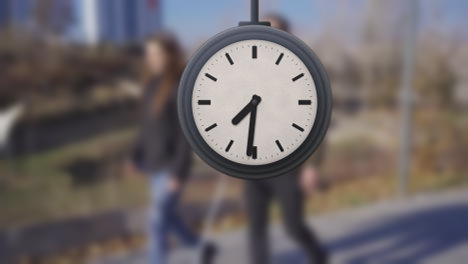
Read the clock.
7:31
